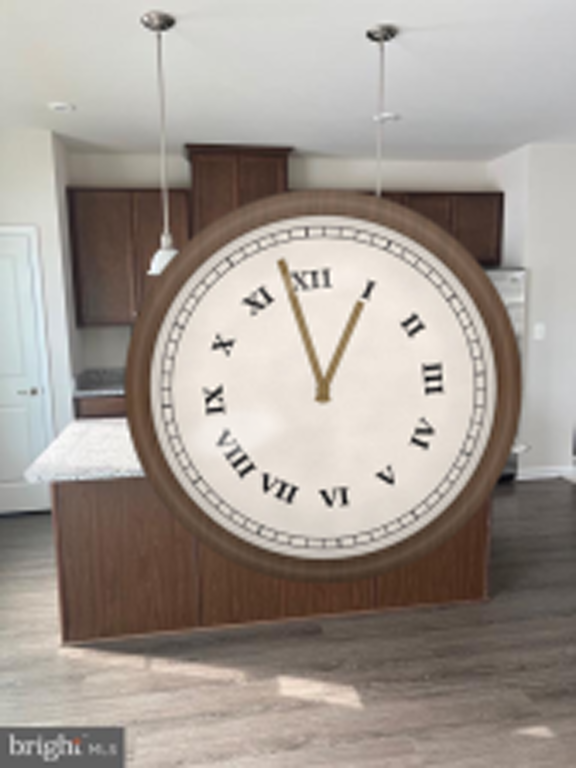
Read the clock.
12:58
